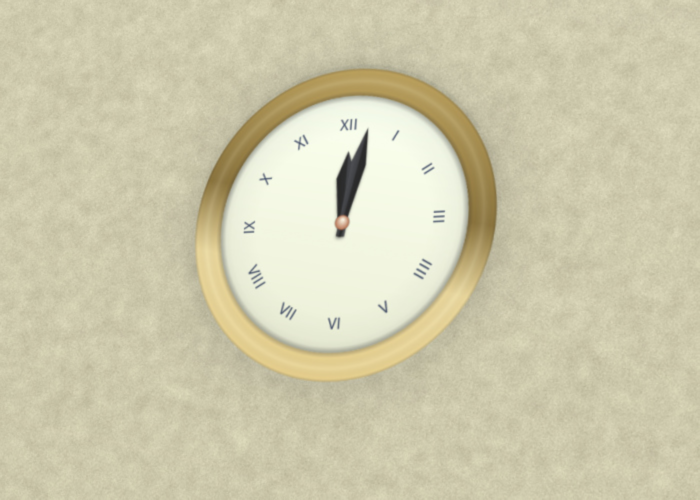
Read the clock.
12:02
